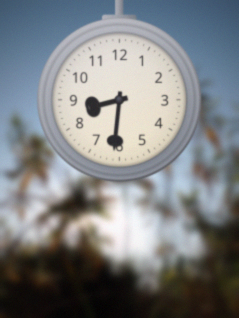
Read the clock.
8:31
